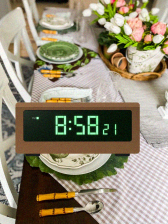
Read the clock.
8:58:21
